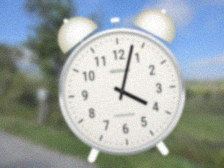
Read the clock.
4:03
